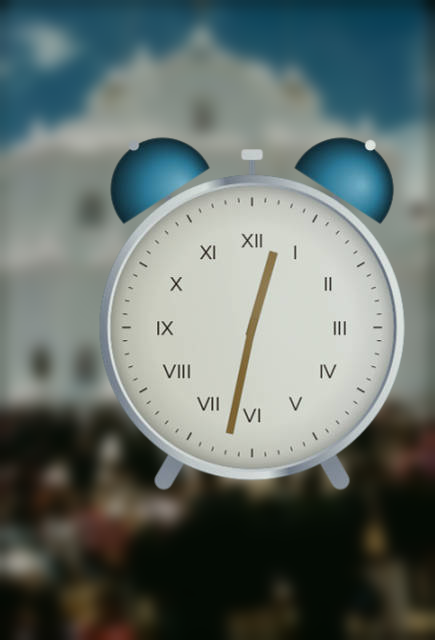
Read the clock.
12:32
